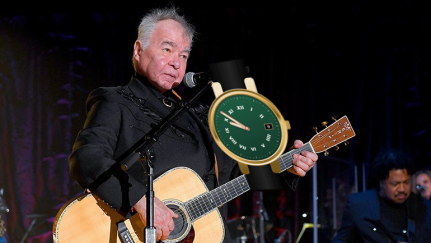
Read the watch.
9:52
